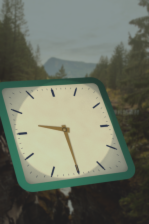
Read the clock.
9:30
